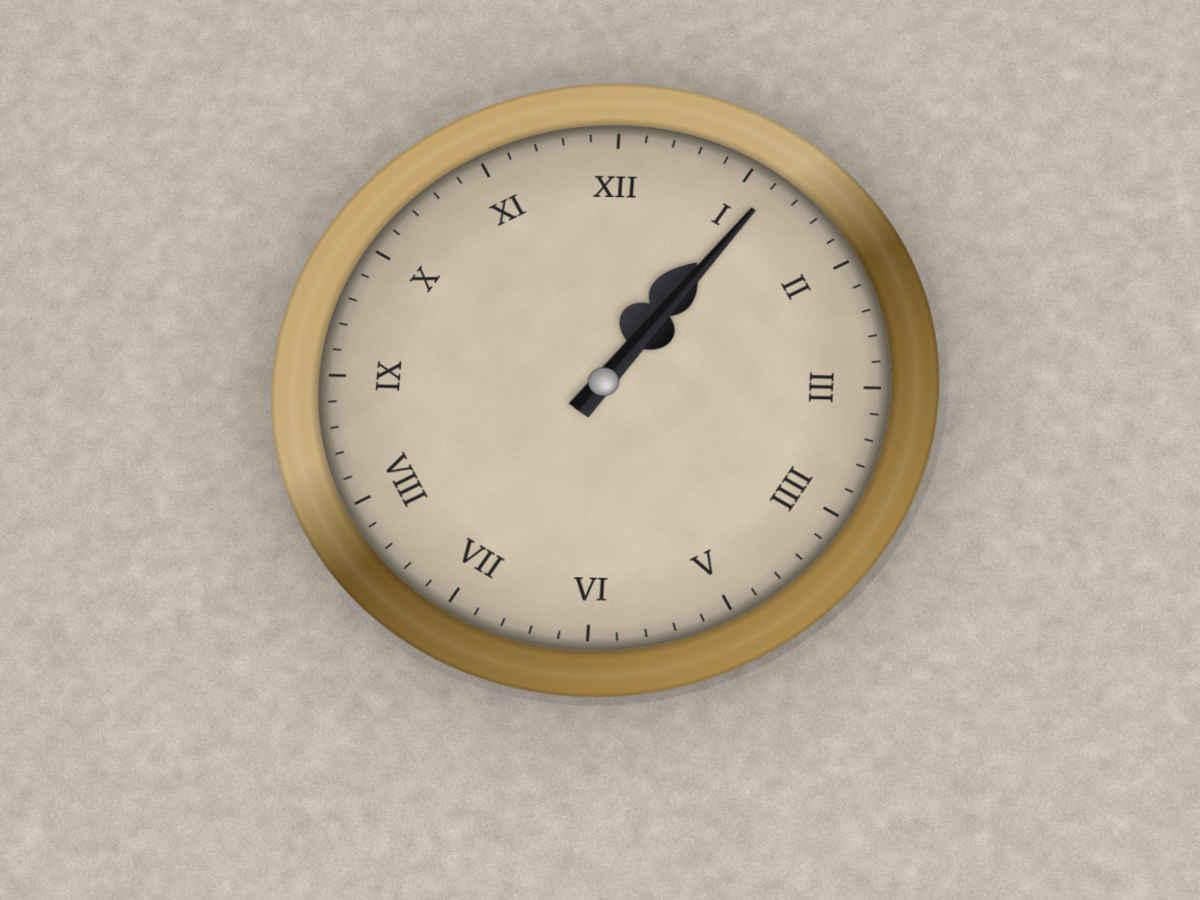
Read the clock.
1:06
